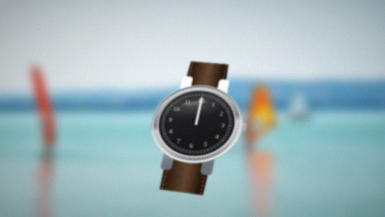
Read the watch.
12:00
